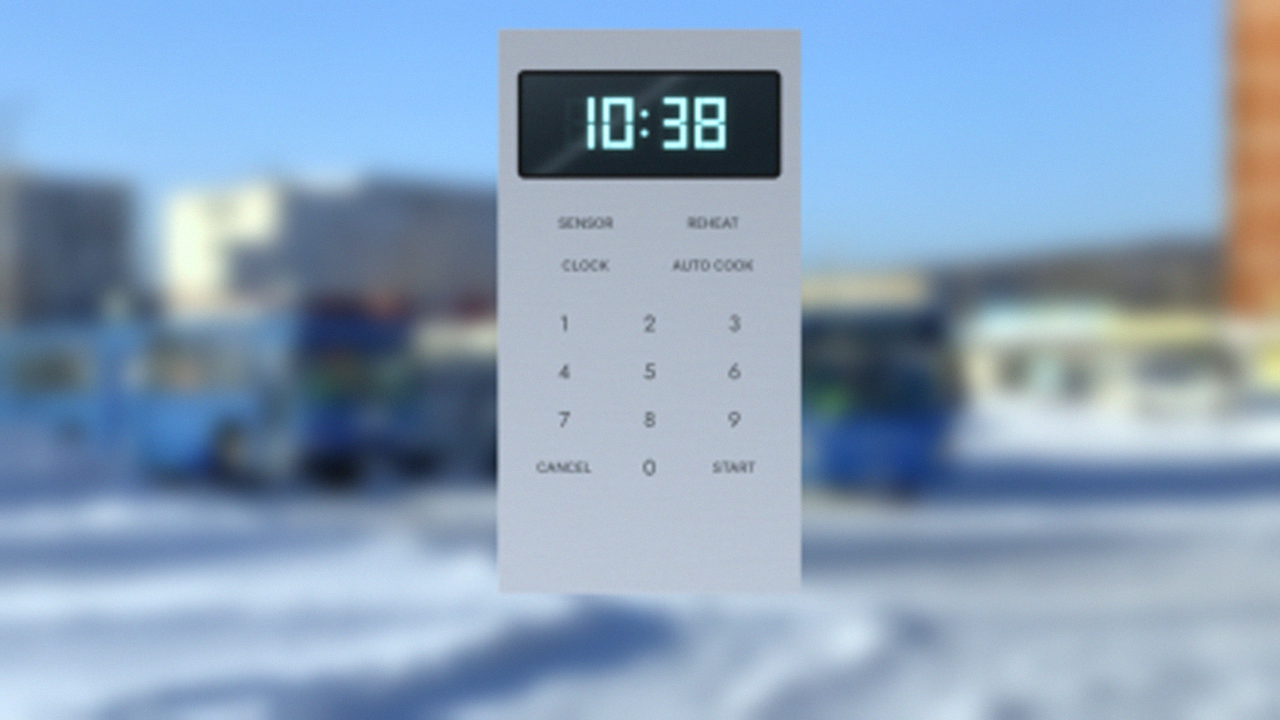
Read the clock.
10:38
